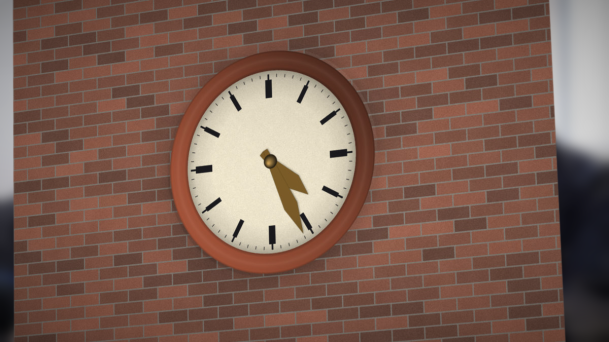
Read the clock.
4:26
